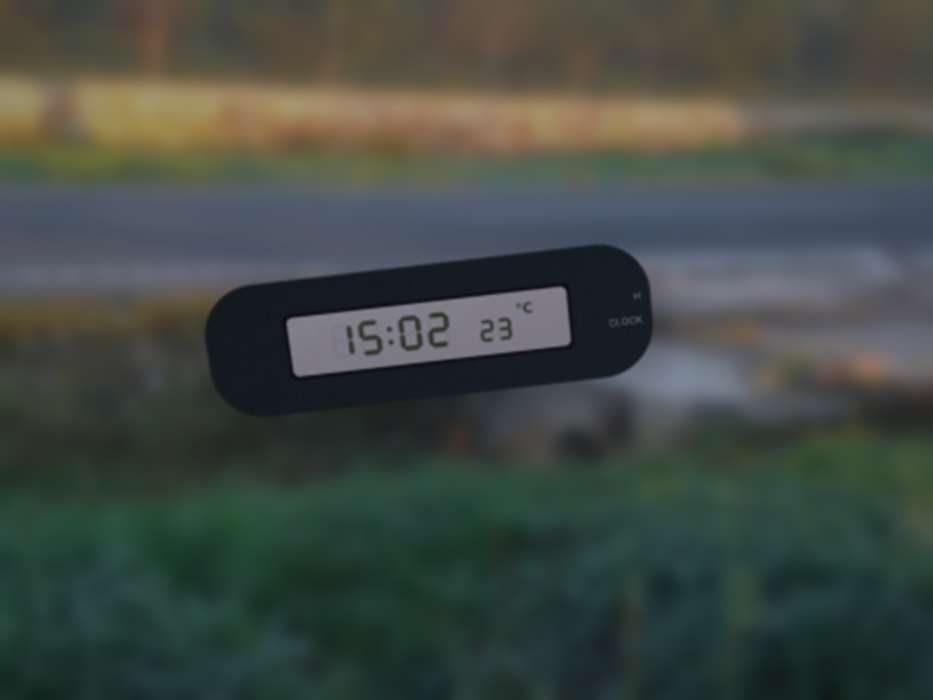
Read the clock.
15:02
